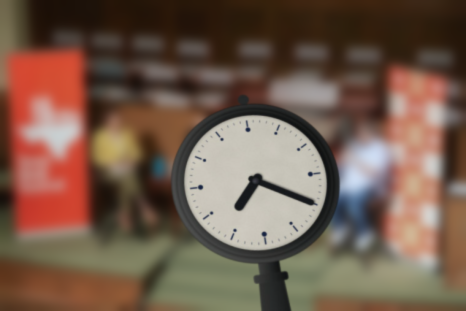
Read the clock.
7:20
